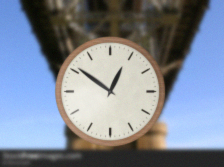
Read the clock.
12:51
